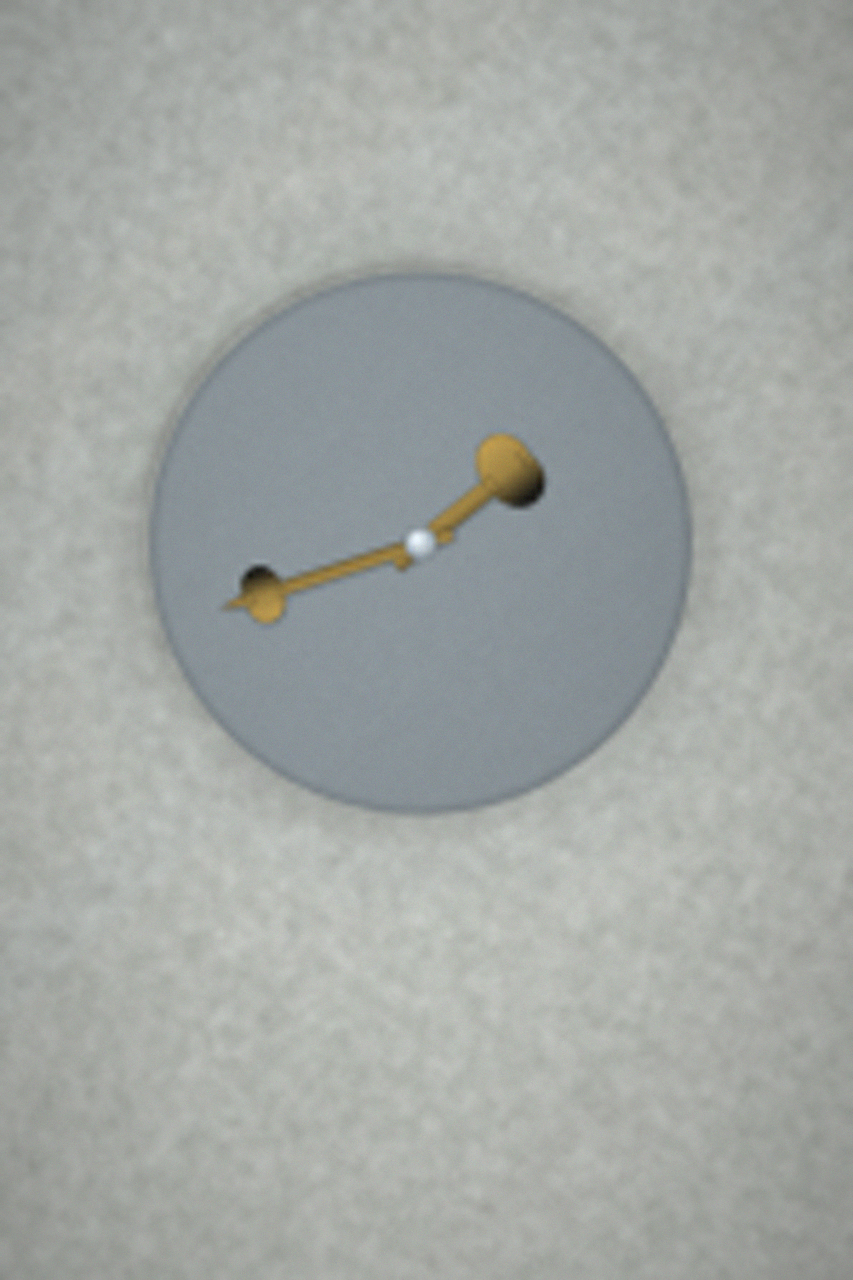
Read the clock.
1:42
